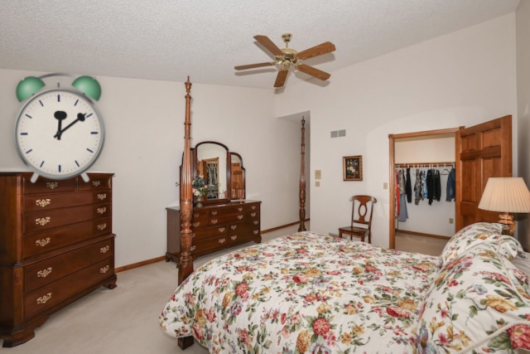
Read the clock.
12:09
